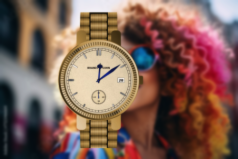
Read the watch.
12:09
